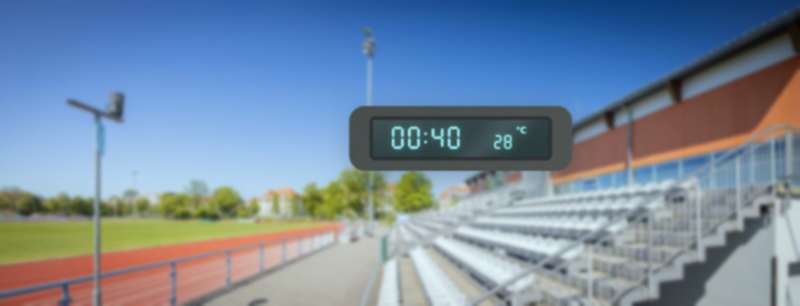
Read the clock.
0:40
